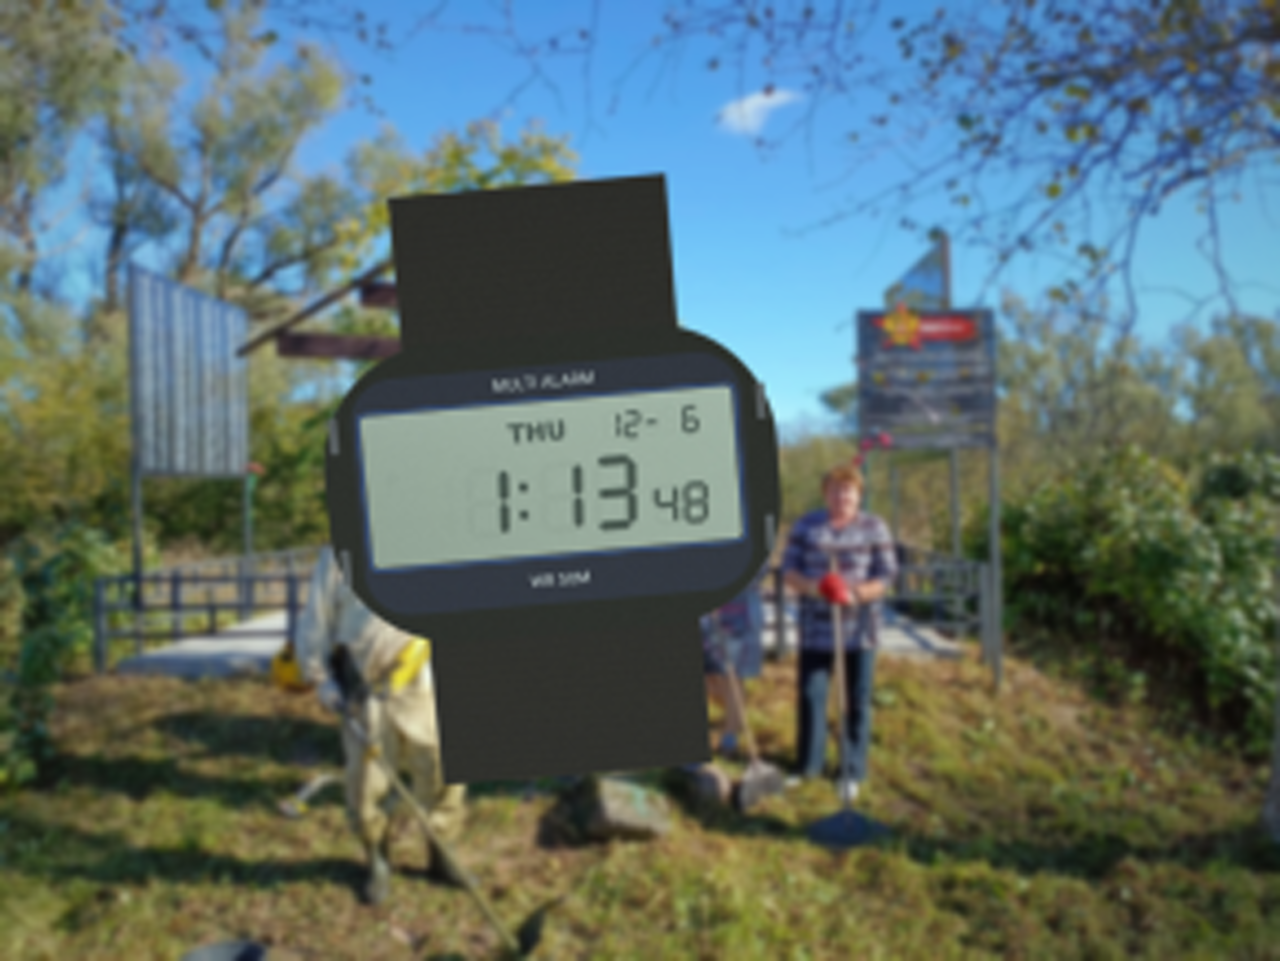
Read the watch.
1:13:48
